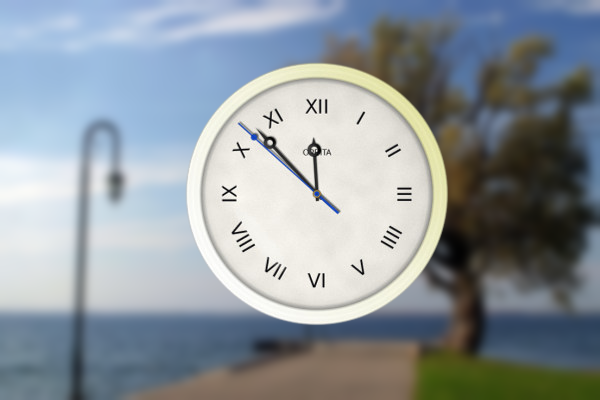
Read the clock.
11:52:52
